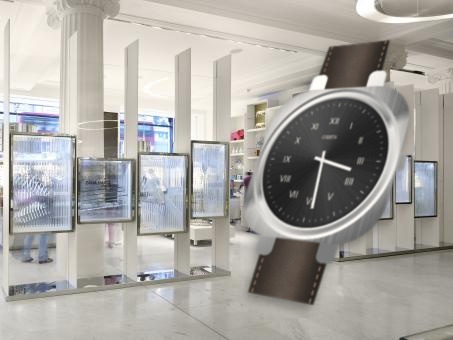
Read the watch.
3:29
